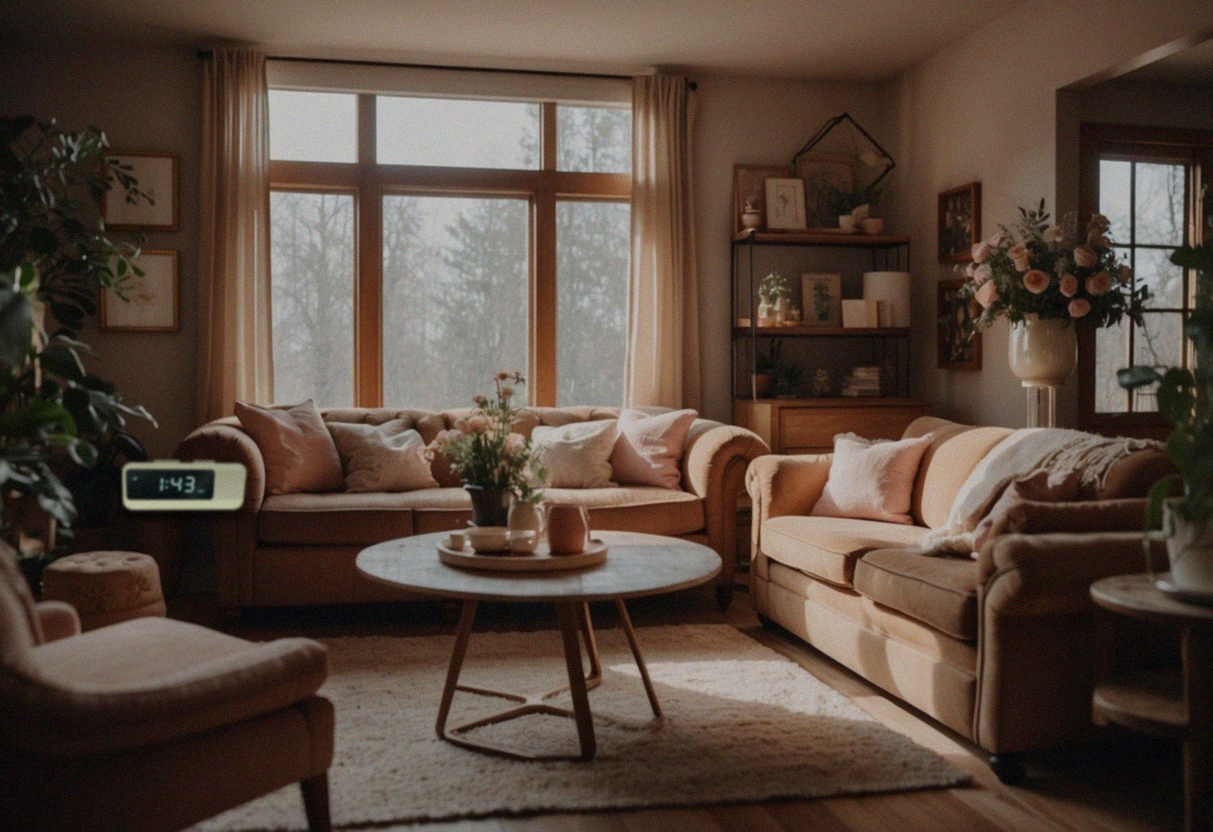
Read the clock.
1:43
